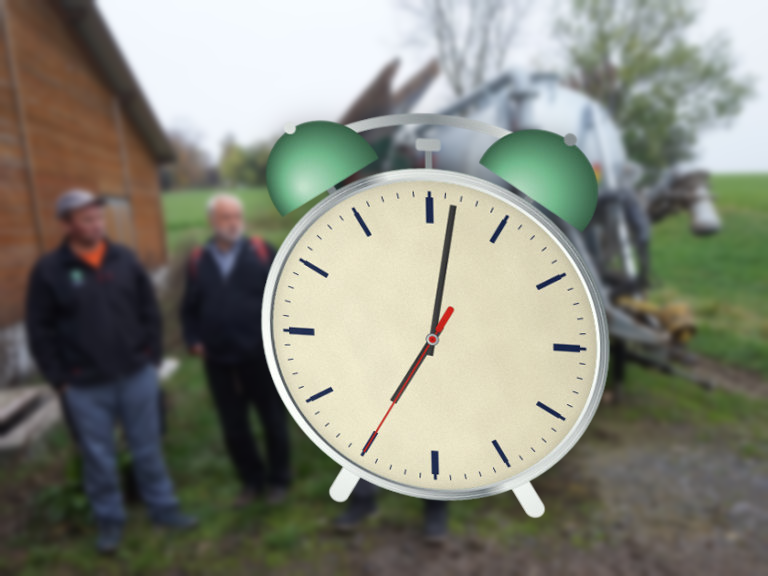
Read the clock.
7:01:35
